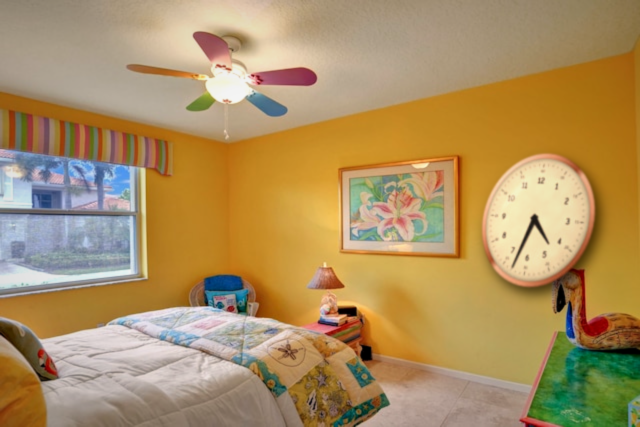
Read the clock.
4:33
